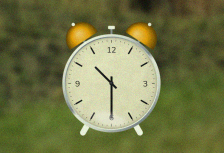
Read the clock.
10:30
